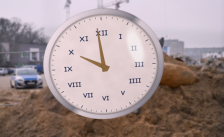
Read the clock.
9:59
